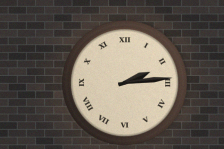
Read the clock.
2:14
